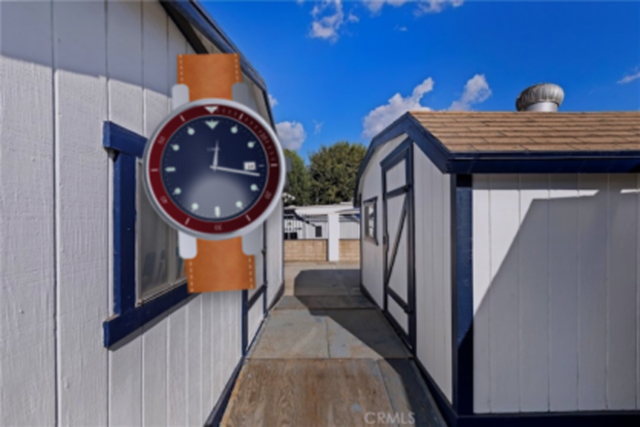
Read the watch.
12:17
